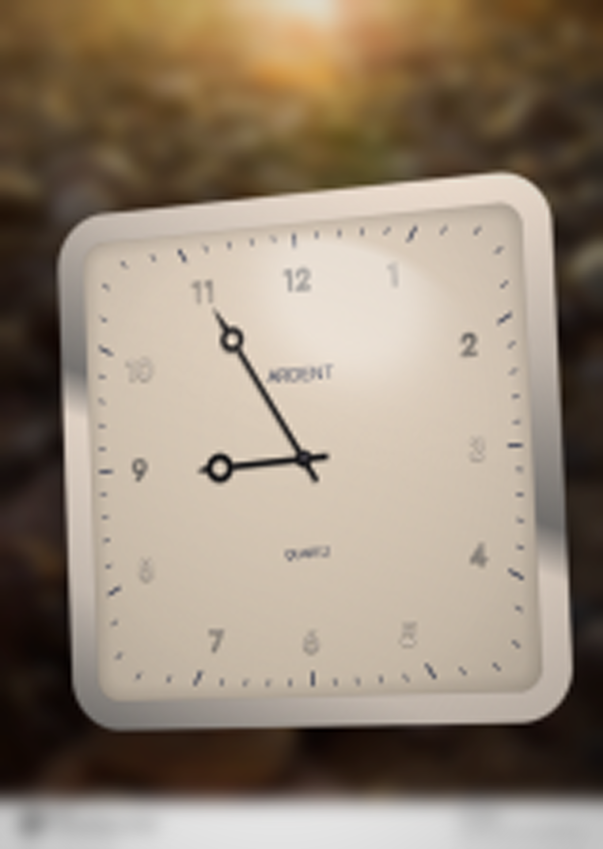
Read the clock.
8:55
